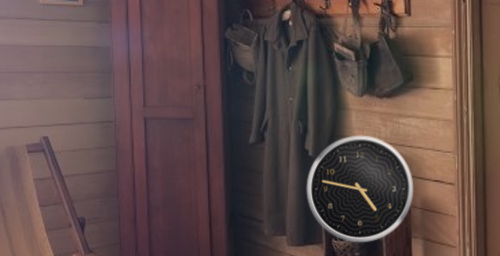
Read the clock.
4:47
